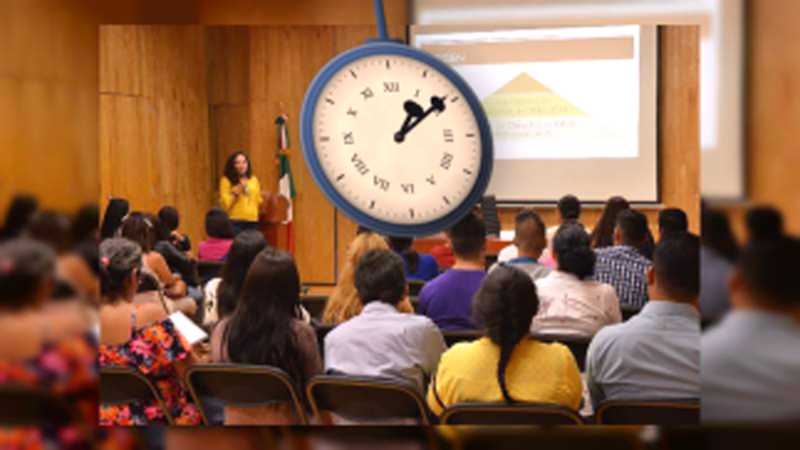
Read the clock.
1:09
